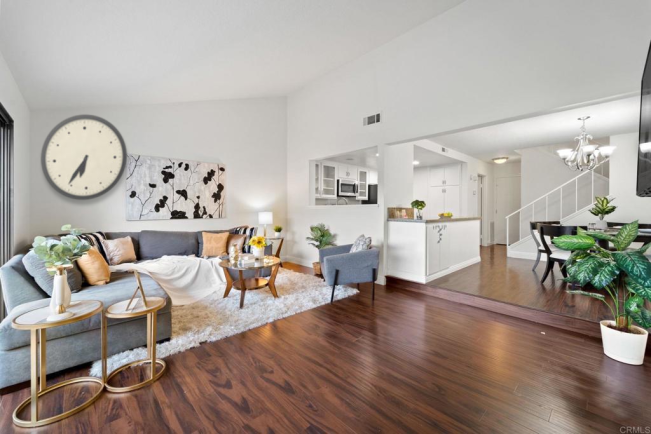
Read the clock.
6:36
